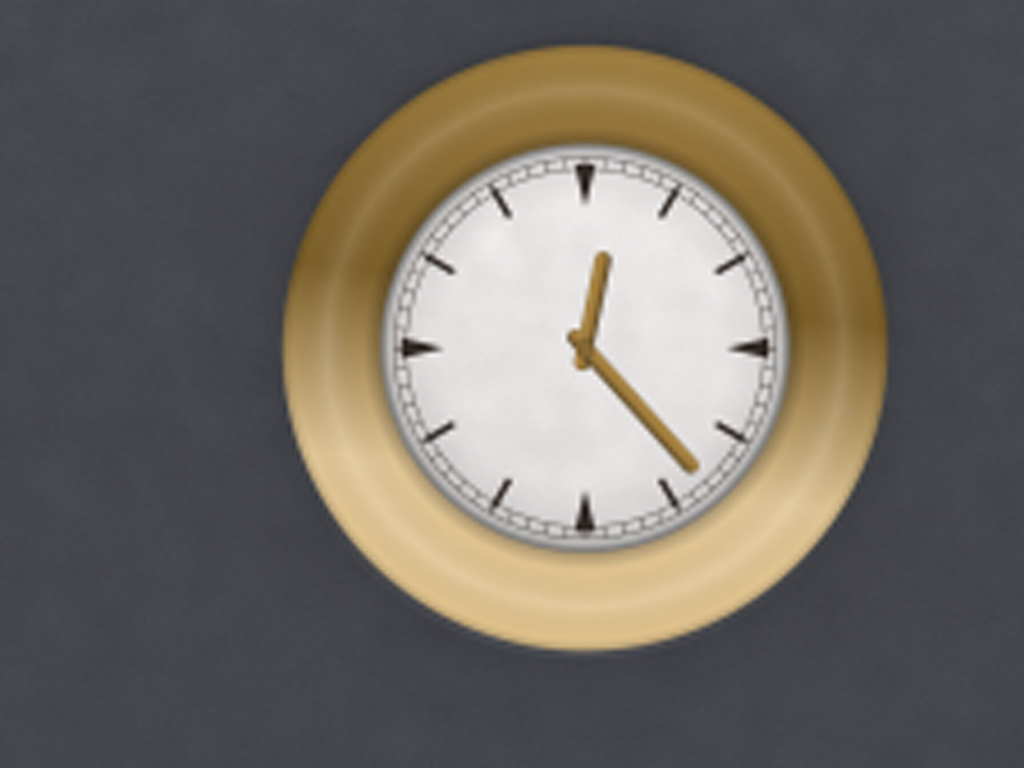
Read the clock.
12:23
